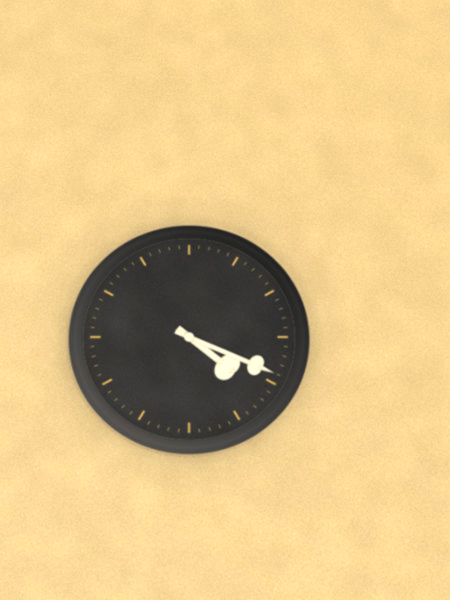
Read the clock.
4:19
